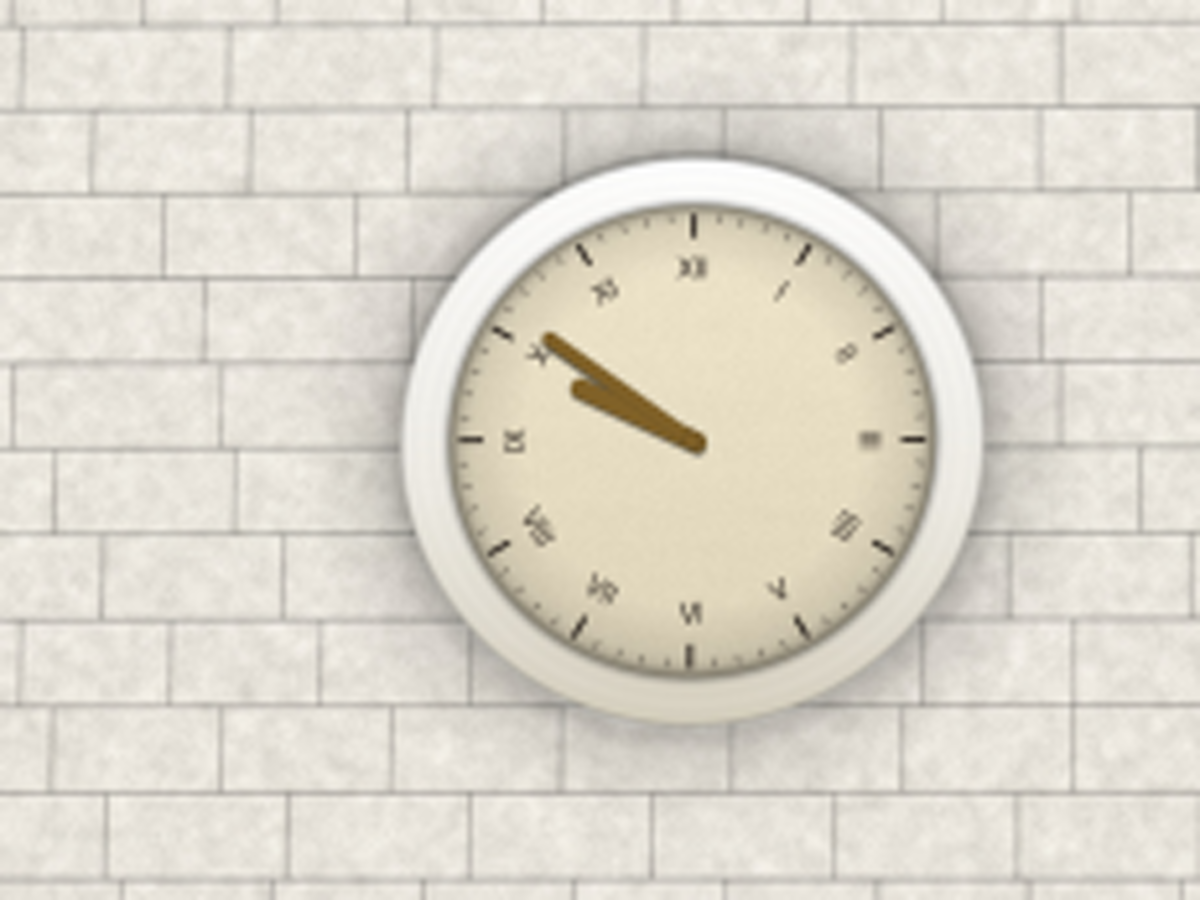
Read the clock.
9:51
